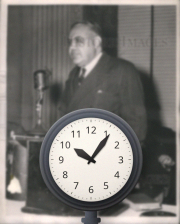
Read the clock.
10:06
